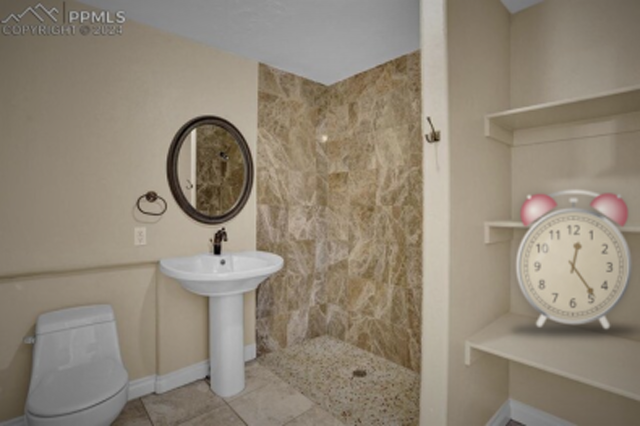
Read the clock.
12:24
